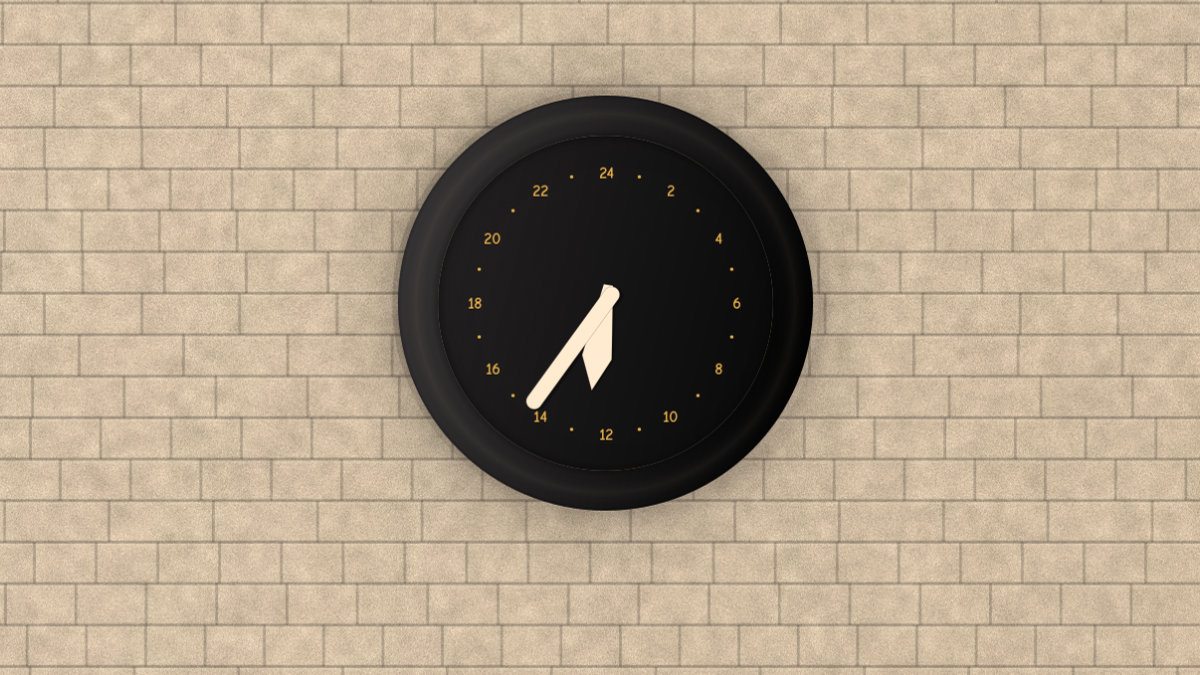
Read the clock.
12:36
